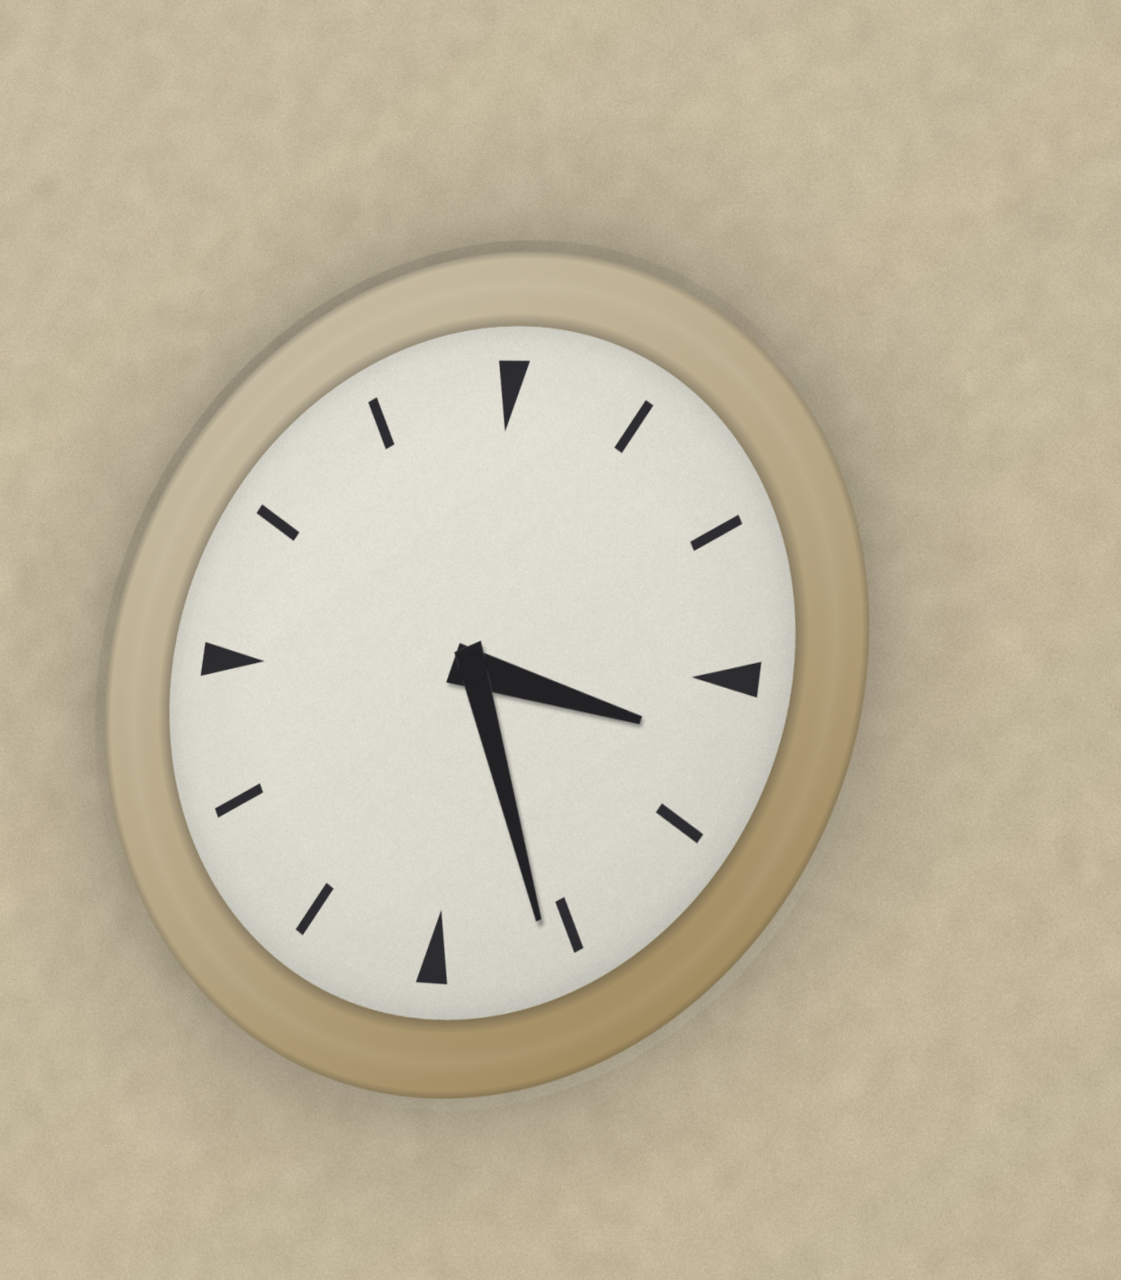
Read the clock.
3:26
